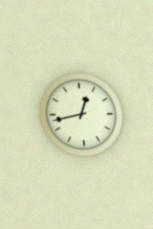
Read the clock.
12:43
